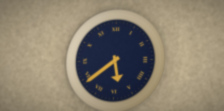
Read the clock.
5:39
